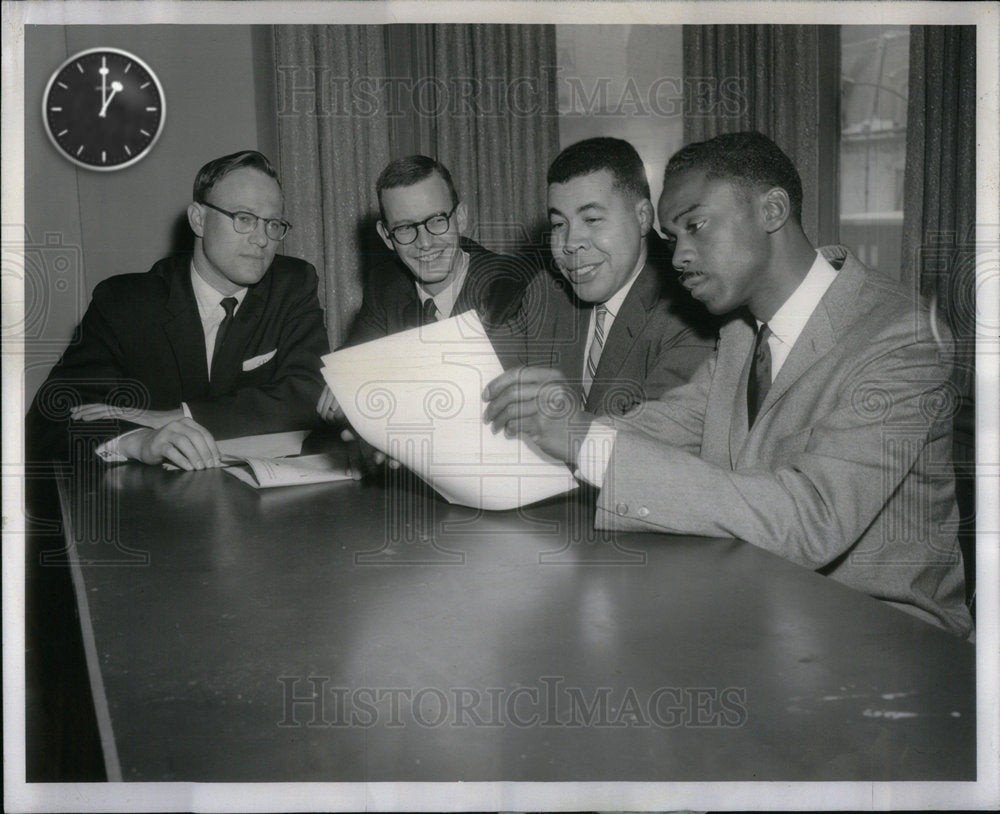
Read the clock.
1:00
